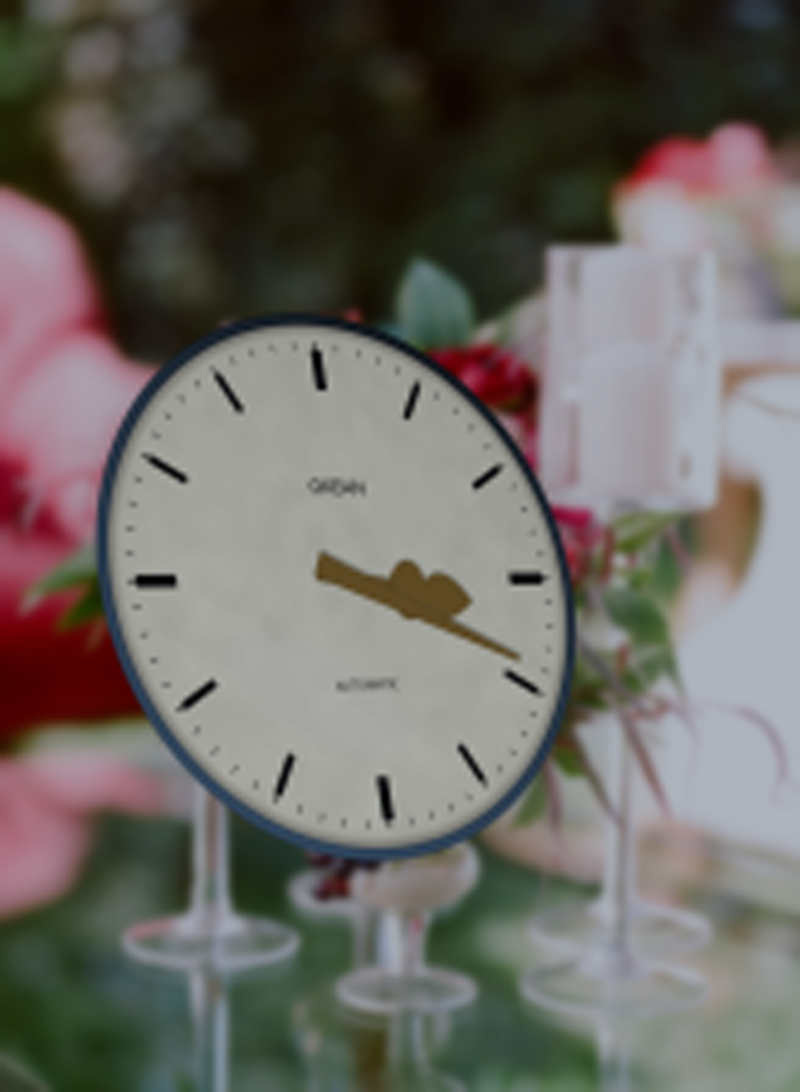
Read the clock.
3:19
